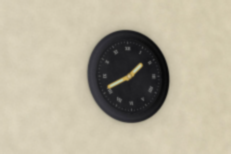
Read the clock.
1:41
